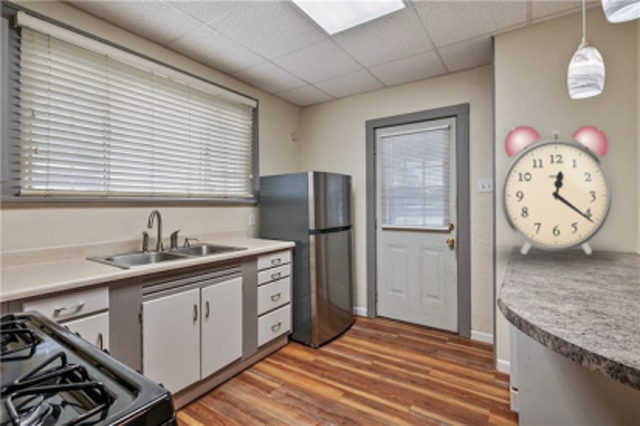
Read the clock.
12:21
